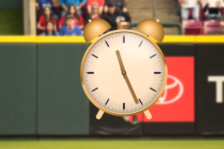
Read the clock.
11:26
